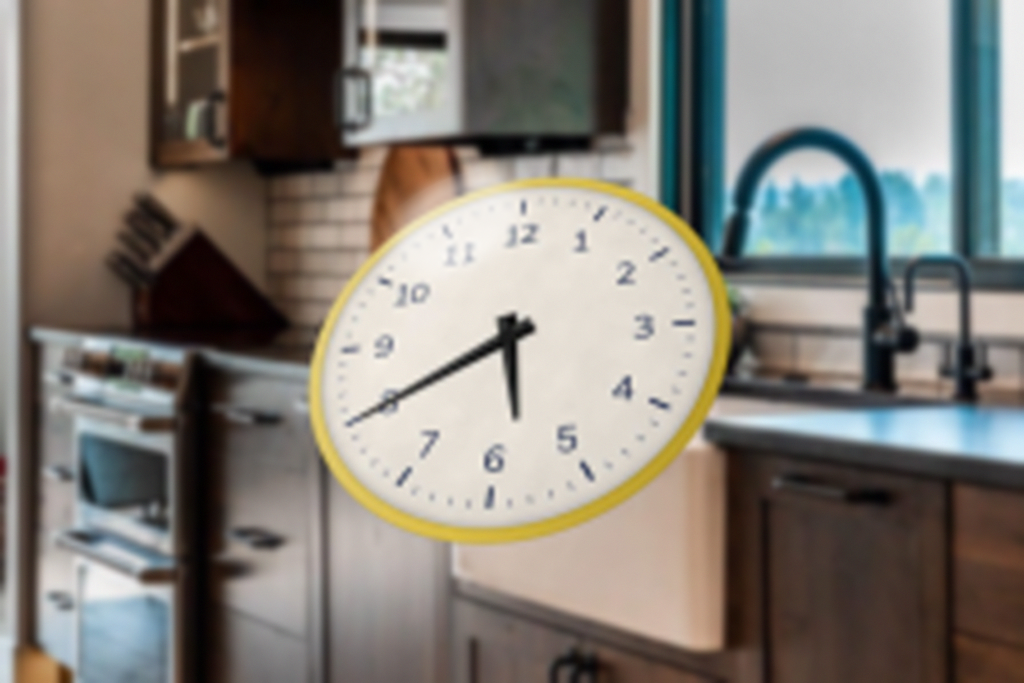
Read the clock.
5:40
